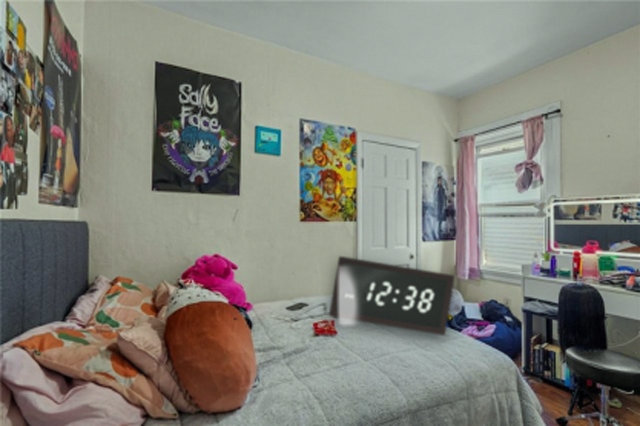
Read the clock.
12:38
